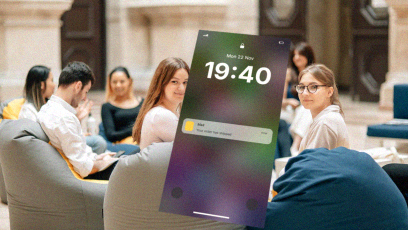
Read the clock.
19:40
